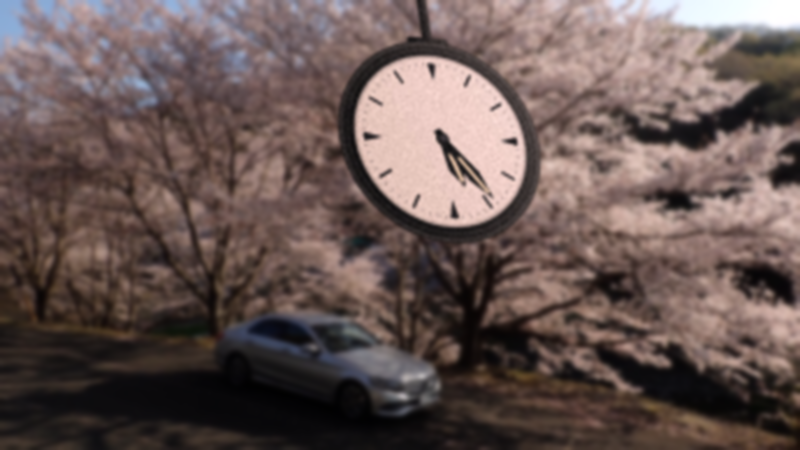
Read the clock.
5:24
